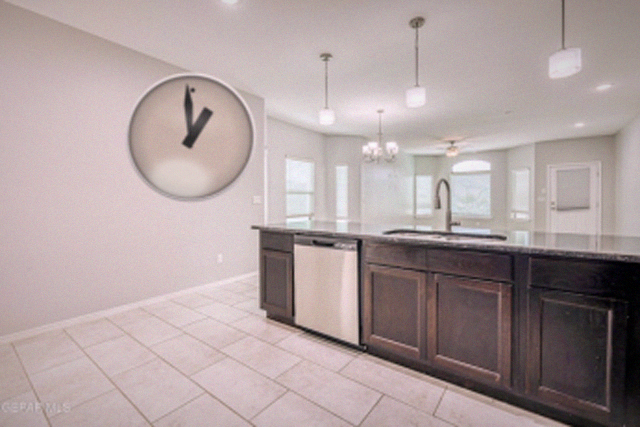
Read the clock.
12:59
